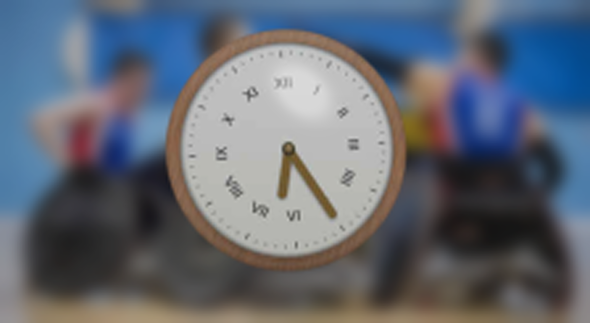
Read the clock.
6:25
